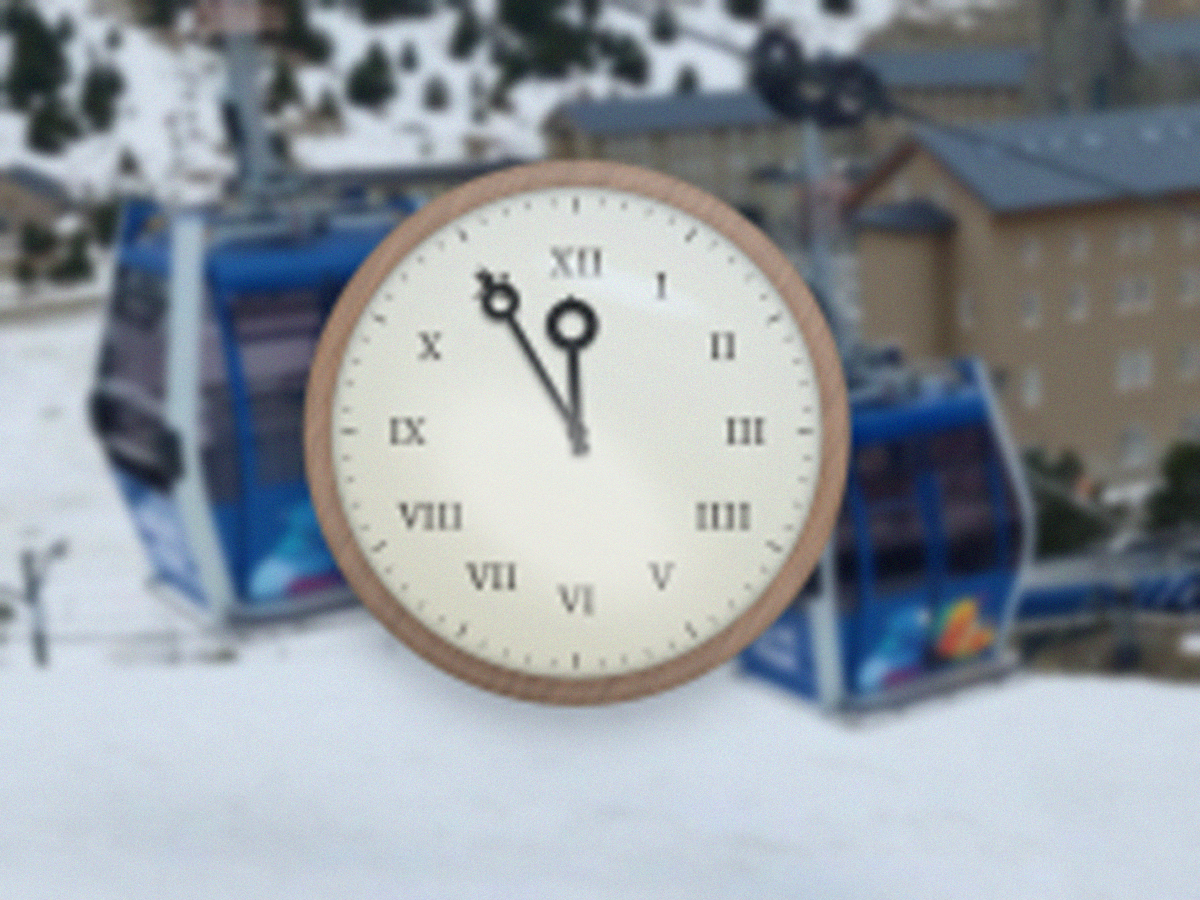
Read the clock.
11:55
